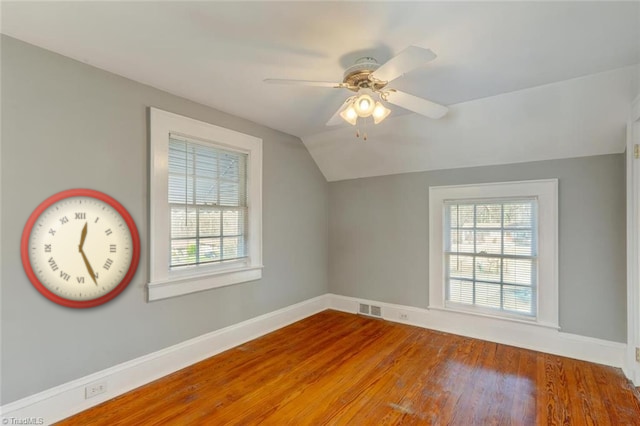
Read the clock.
12:26
